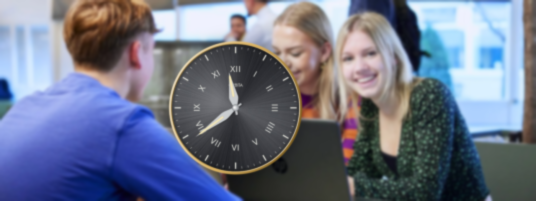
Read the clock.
11:39
